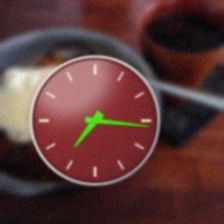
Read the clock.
7:16
